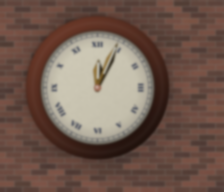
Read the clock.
12:04
